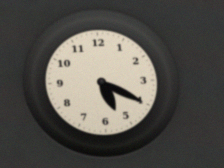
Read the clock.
5:20
